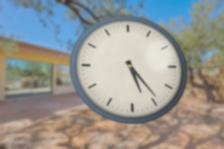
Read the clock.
5:24
